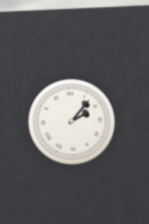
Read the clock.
2:07
